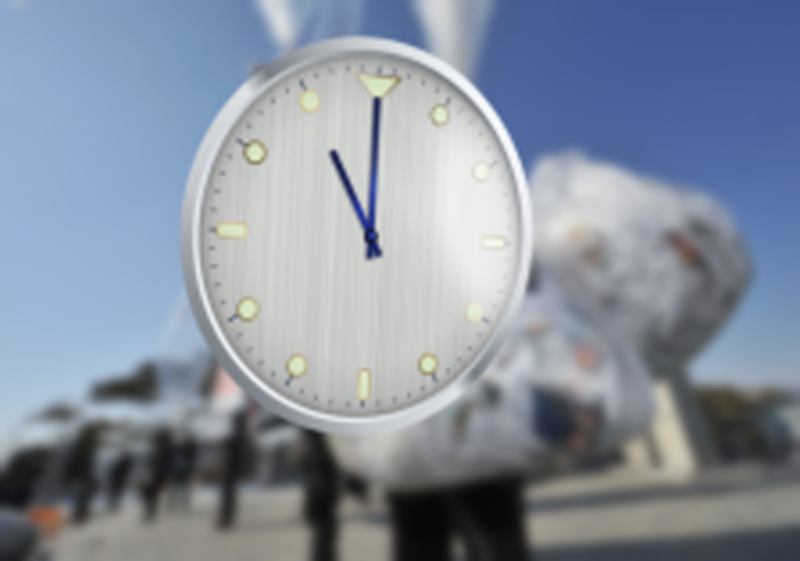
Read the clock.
11:00
